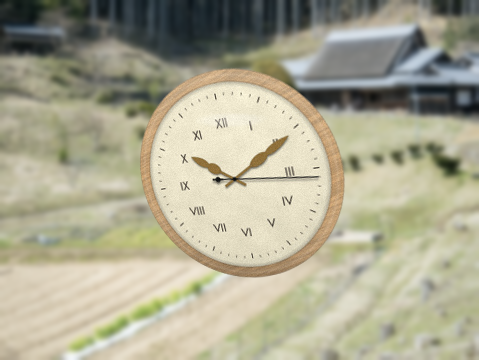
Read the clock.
10:10:16
